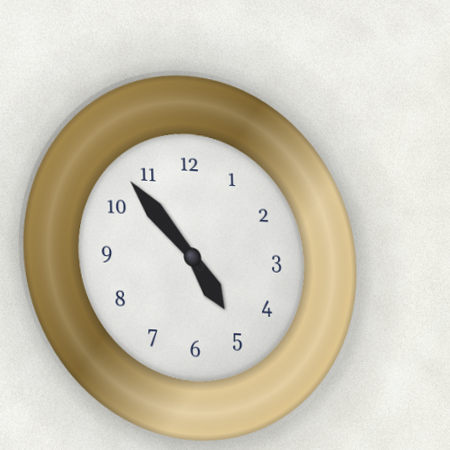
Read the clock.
4:53
